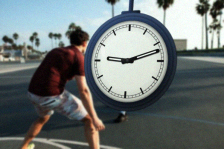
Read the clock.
9:12
